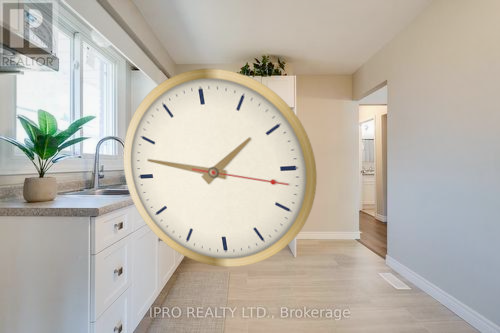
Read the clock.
1:47:17
